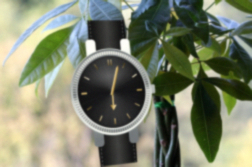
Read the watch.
6:03
